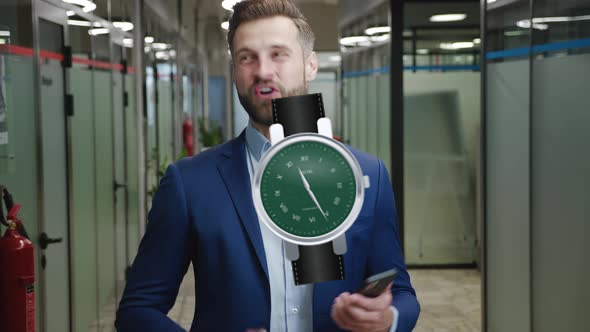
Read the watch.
11:26
